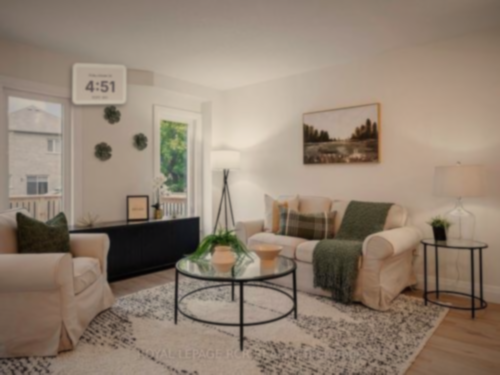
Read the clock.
4:51
